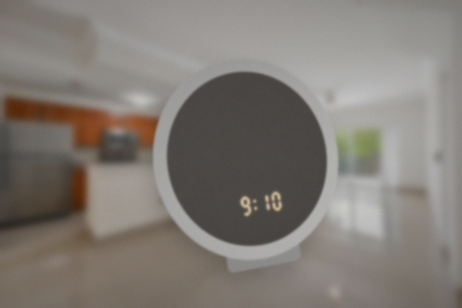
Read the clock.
9:10
